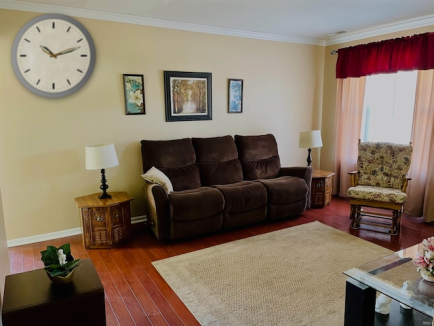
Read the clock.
10:12
